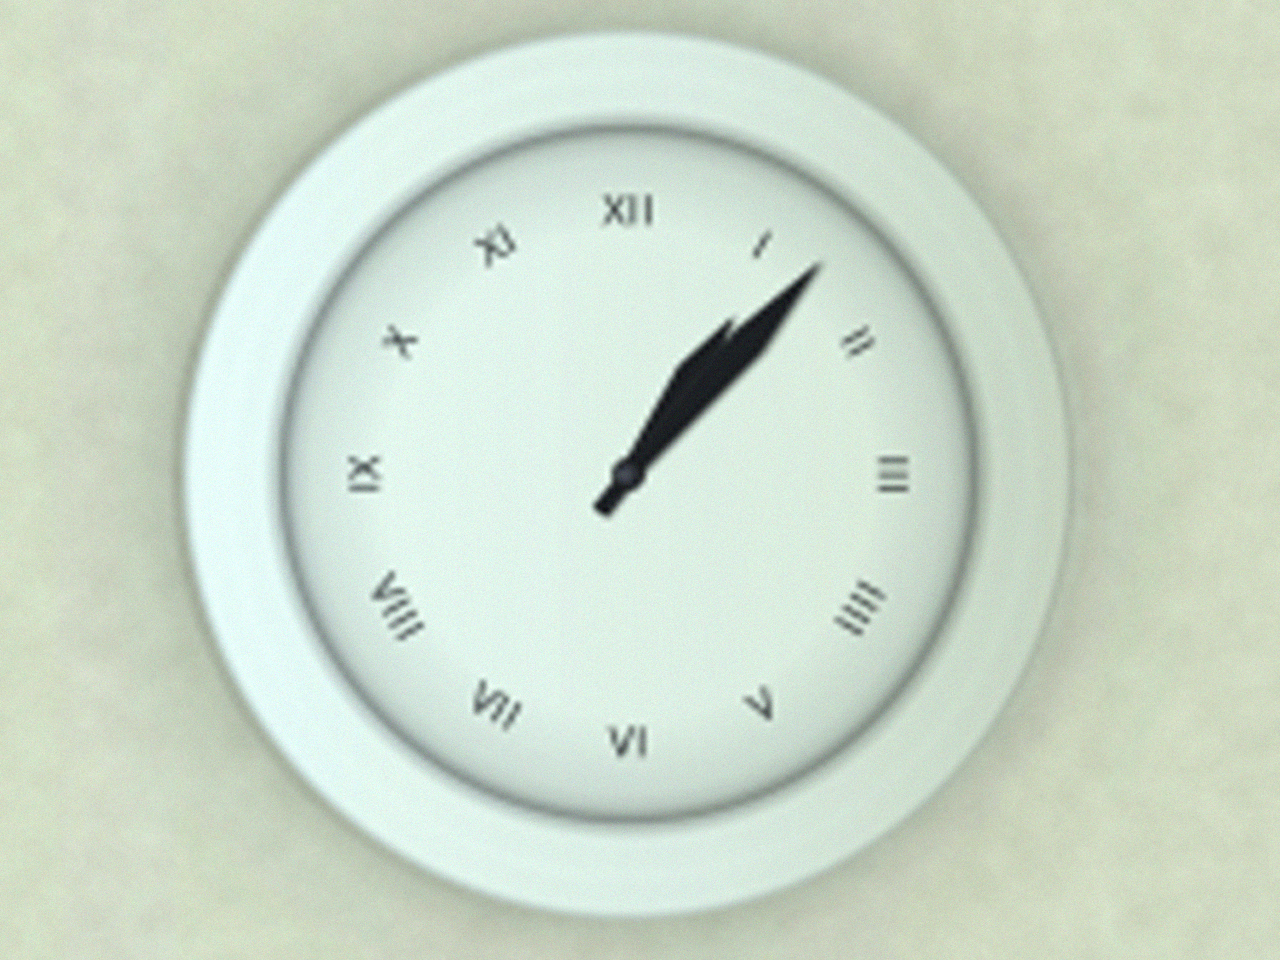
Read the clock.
1:07
